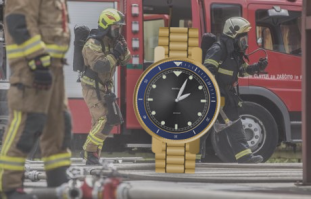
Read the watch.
2:04
